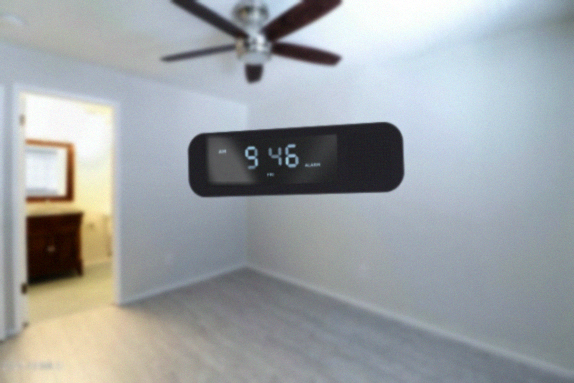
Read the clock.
9:46
